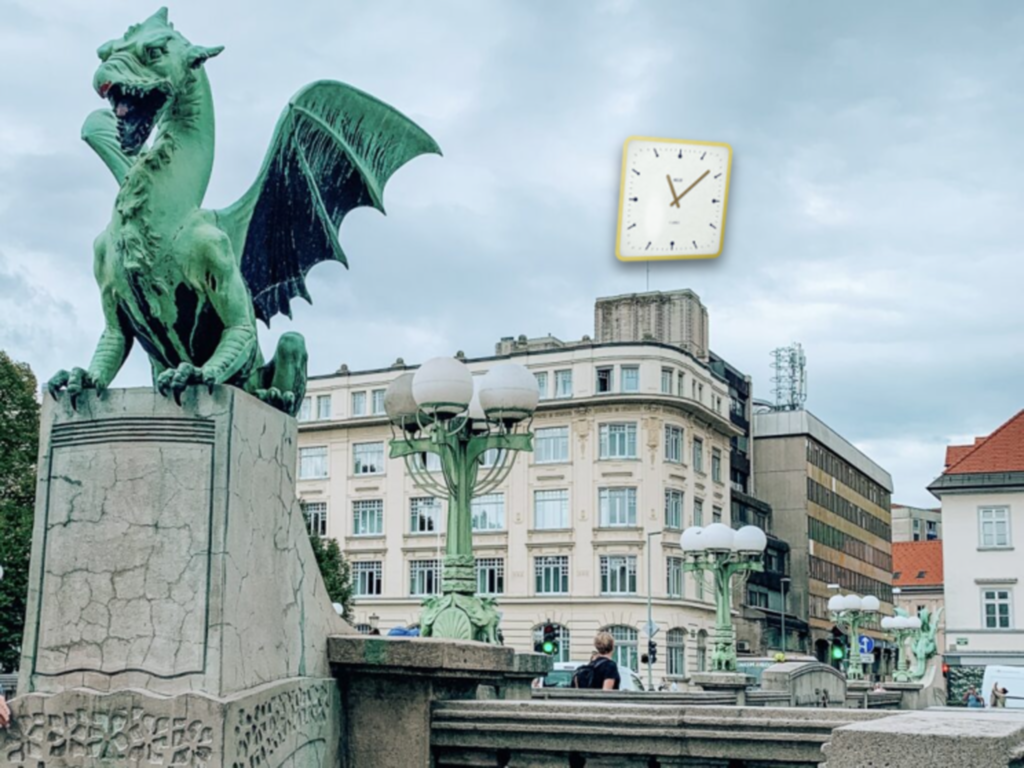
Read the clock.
11:08
